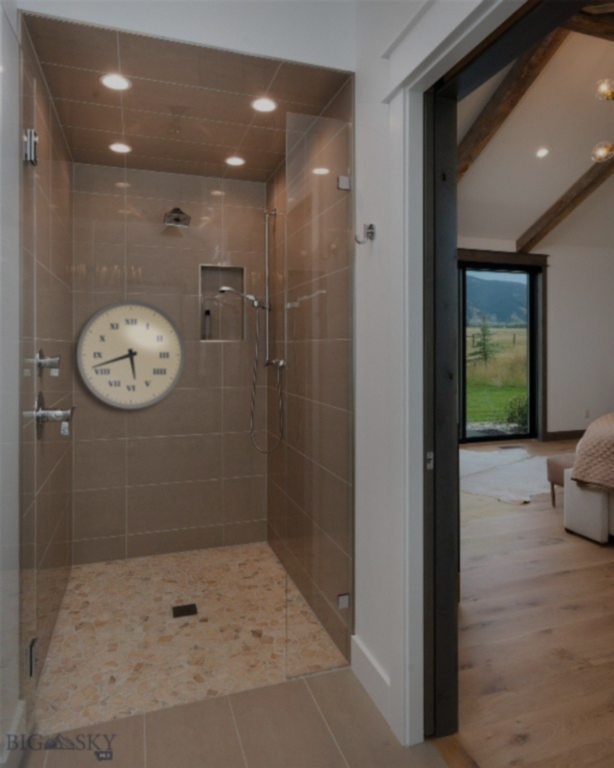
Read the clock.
5:42
